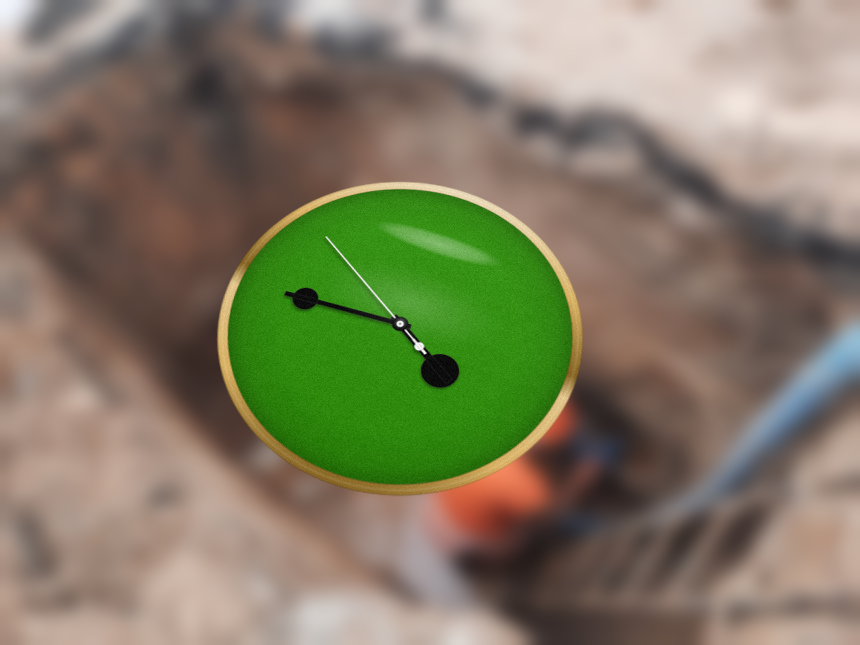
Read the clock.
4:47:54
